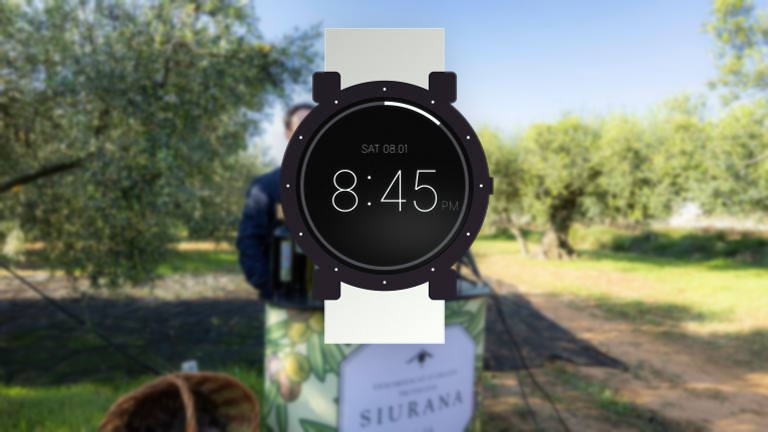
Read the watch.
8:45
